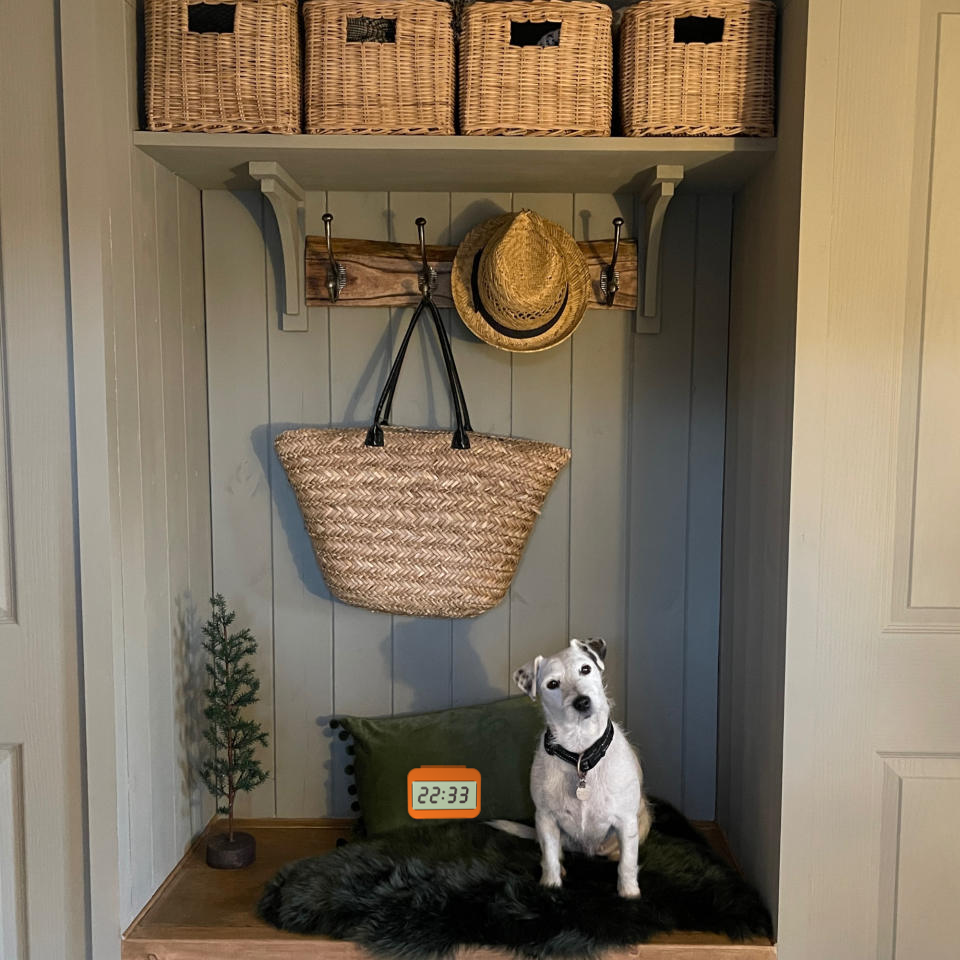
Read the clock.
22:33
